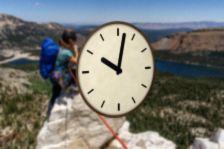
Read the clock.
10:02
